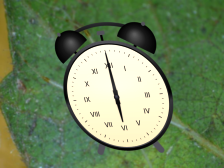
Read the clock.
6:00
